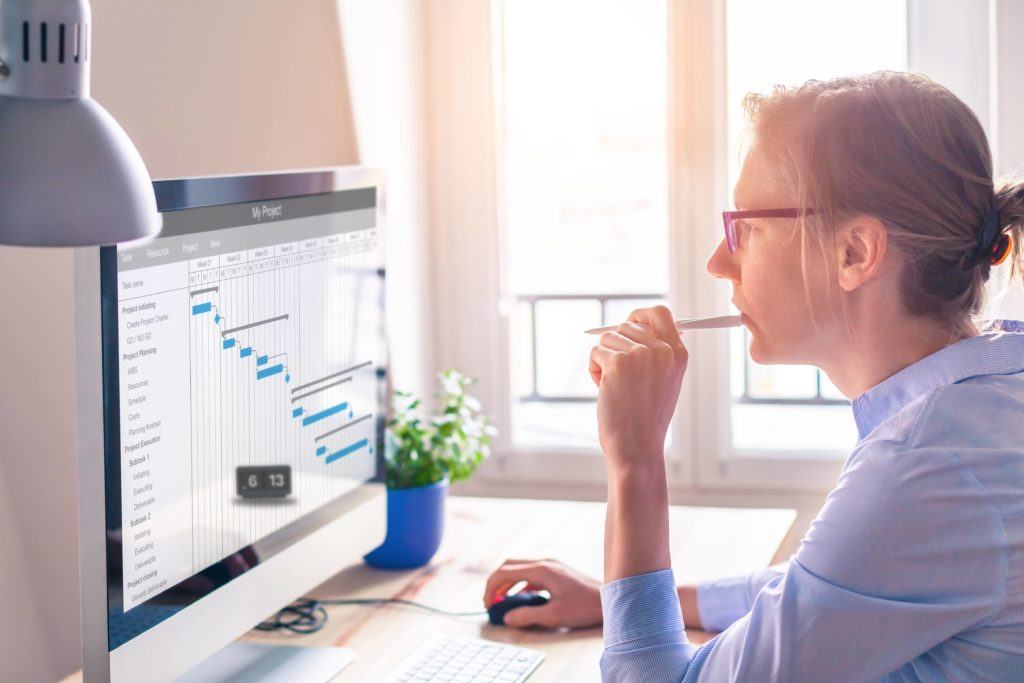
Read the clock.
6:13
